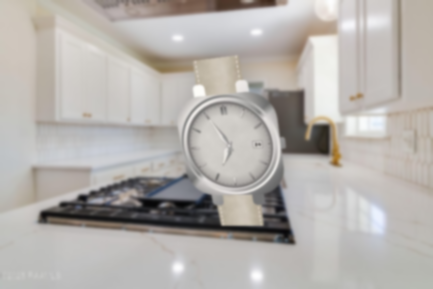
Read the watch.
6:55
